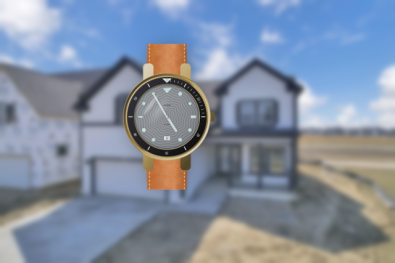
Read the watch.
4:55
